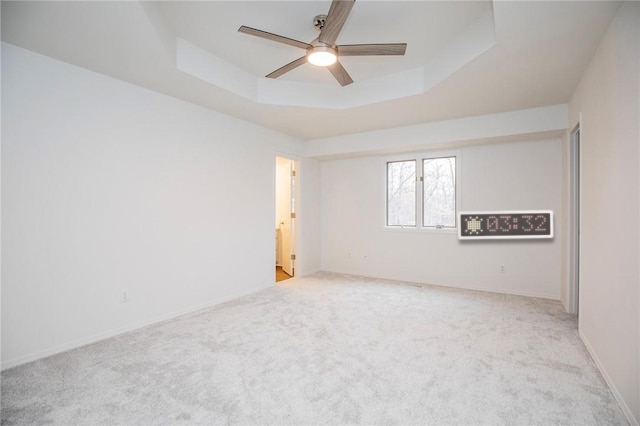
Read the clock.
3:32
